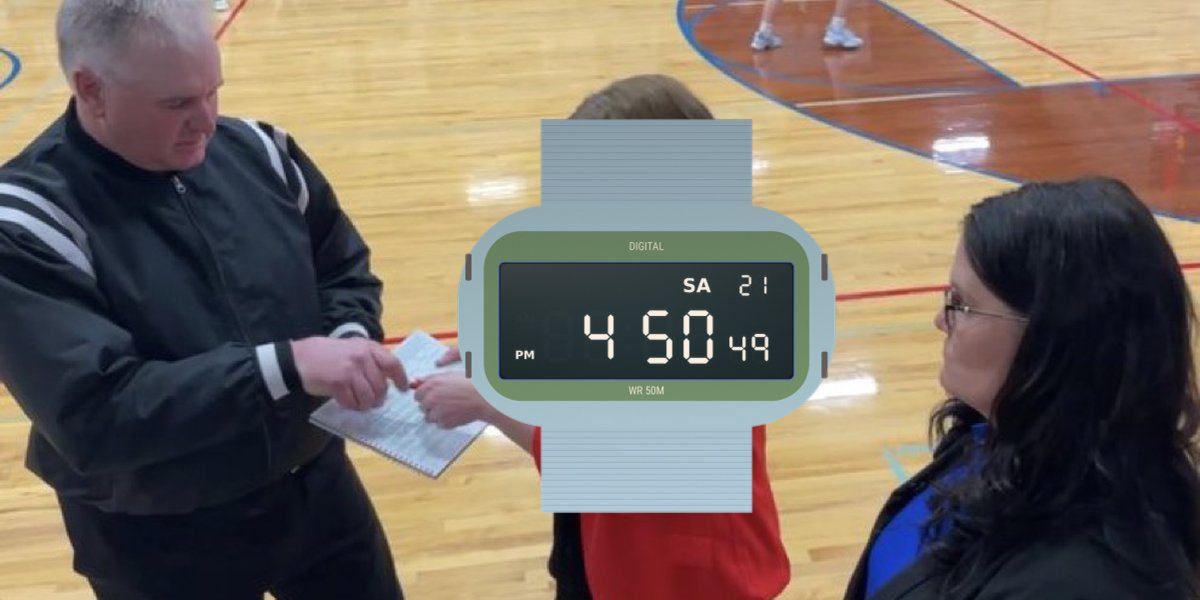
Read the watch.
4:50:49
